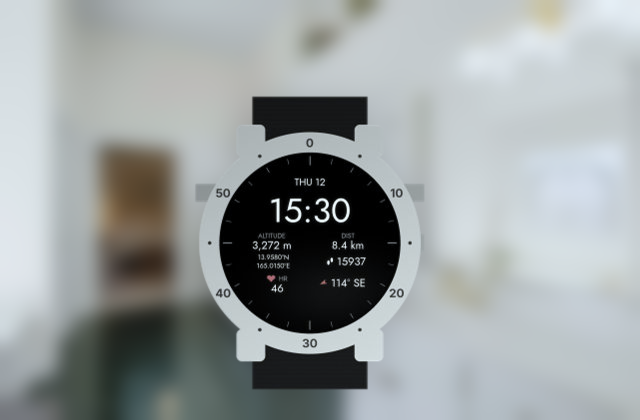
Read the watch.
15:30
